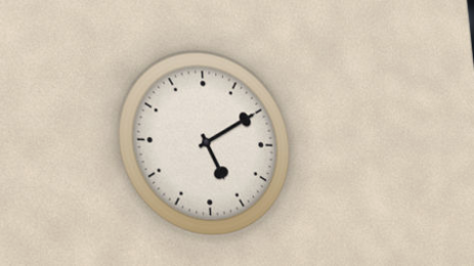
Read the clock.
5:10
